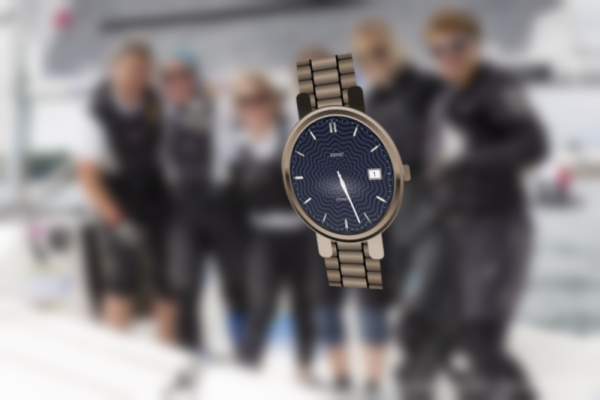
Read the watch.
5:27
